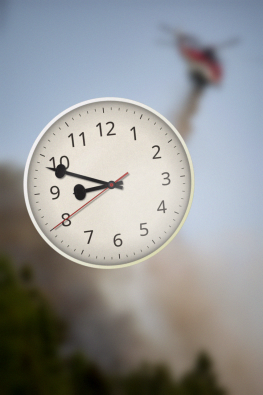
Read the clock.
8:48:40
